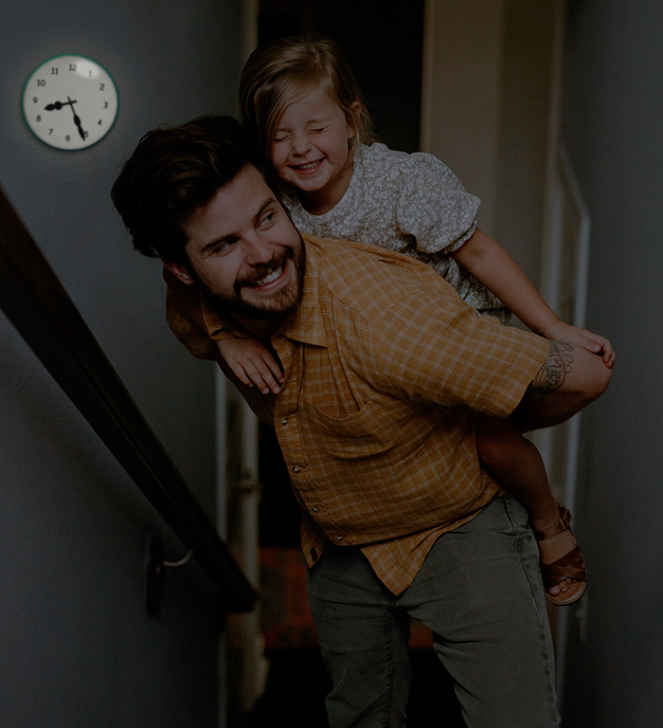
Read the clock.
8:26
